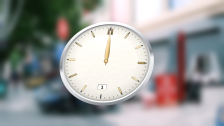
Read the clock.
12:00
